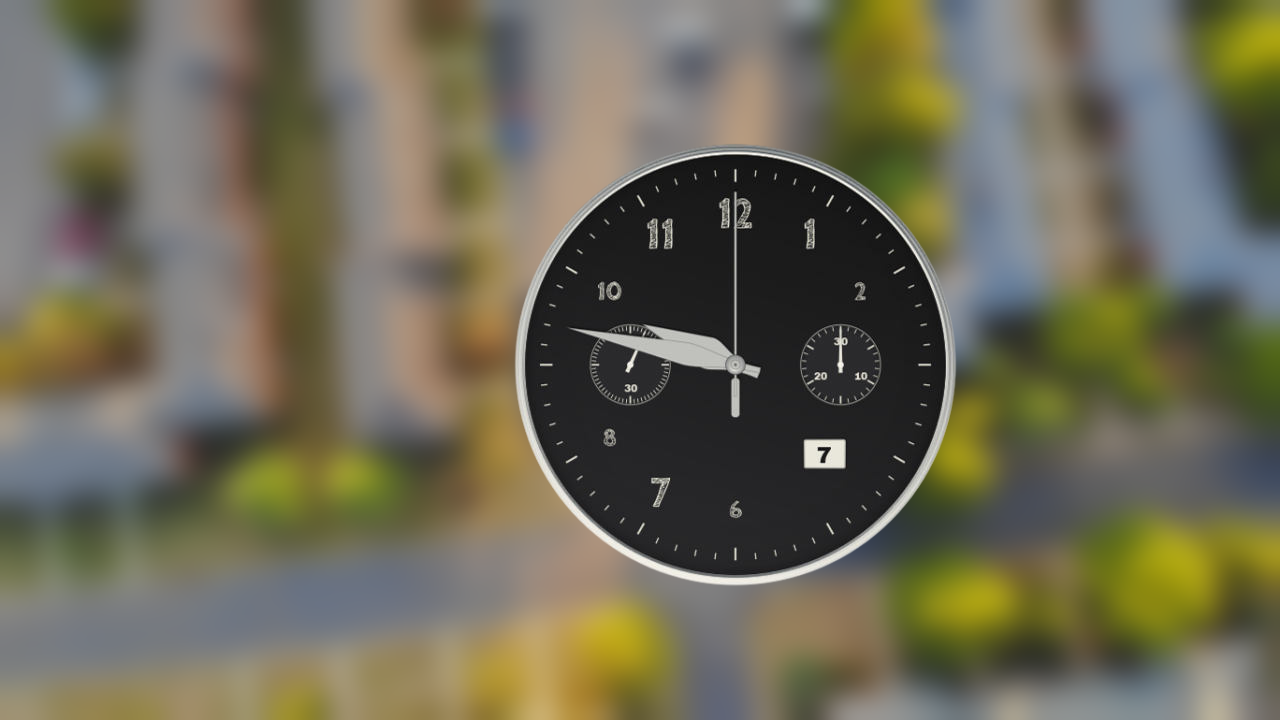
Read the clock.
9:47:04
